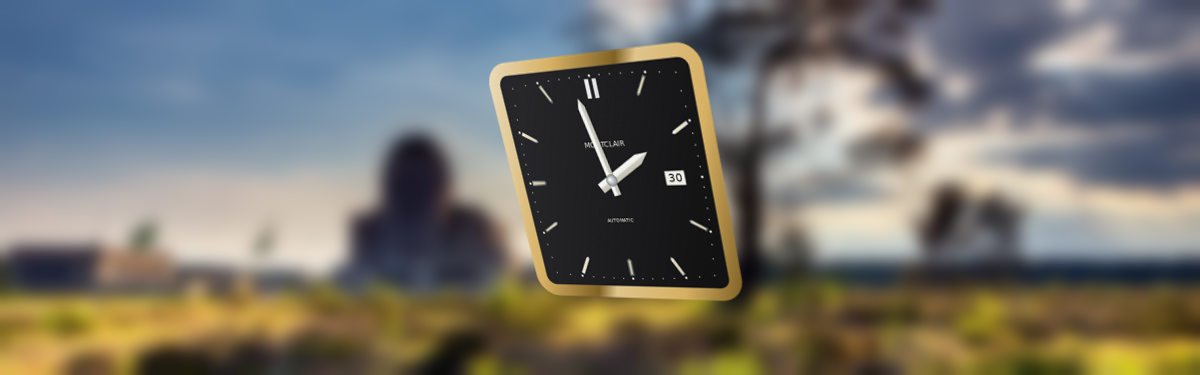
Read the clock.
1:58
